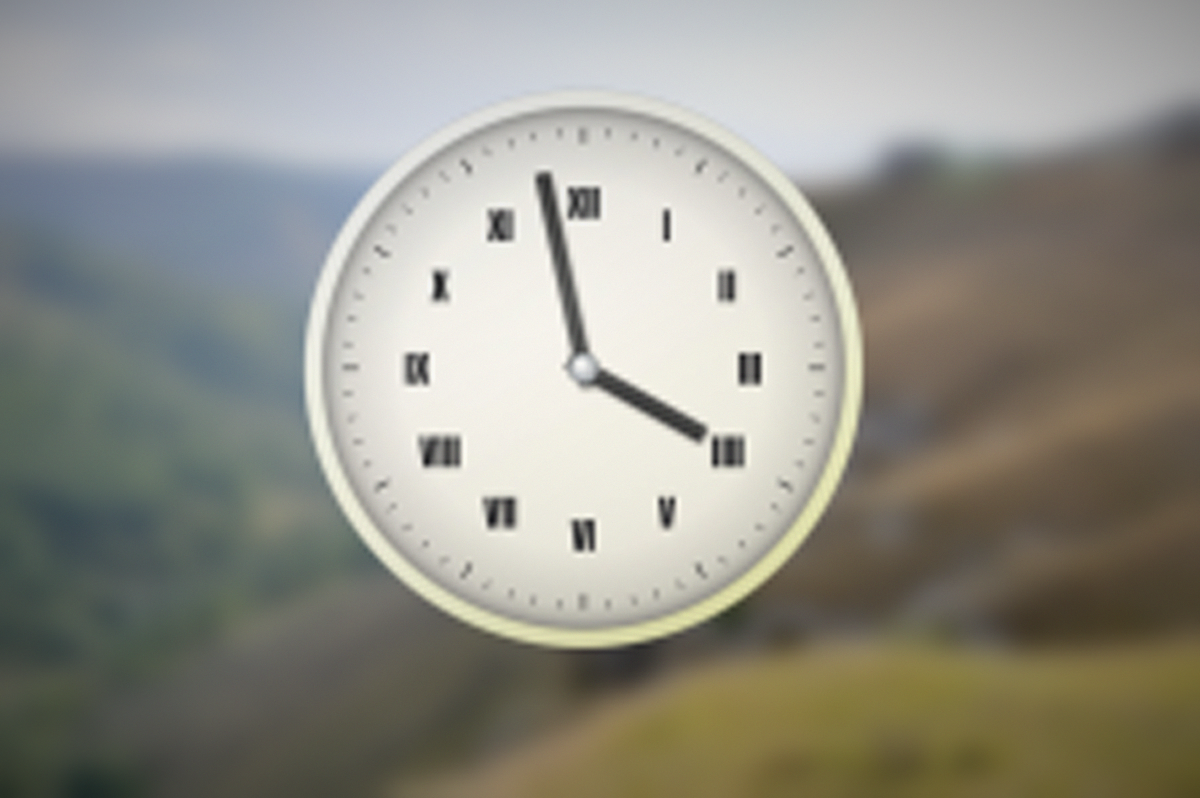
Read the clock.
3:58
